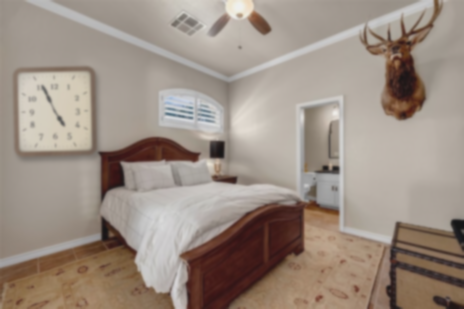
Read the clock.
4:56
